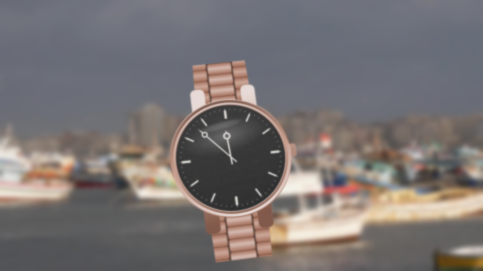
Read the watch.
11:53
